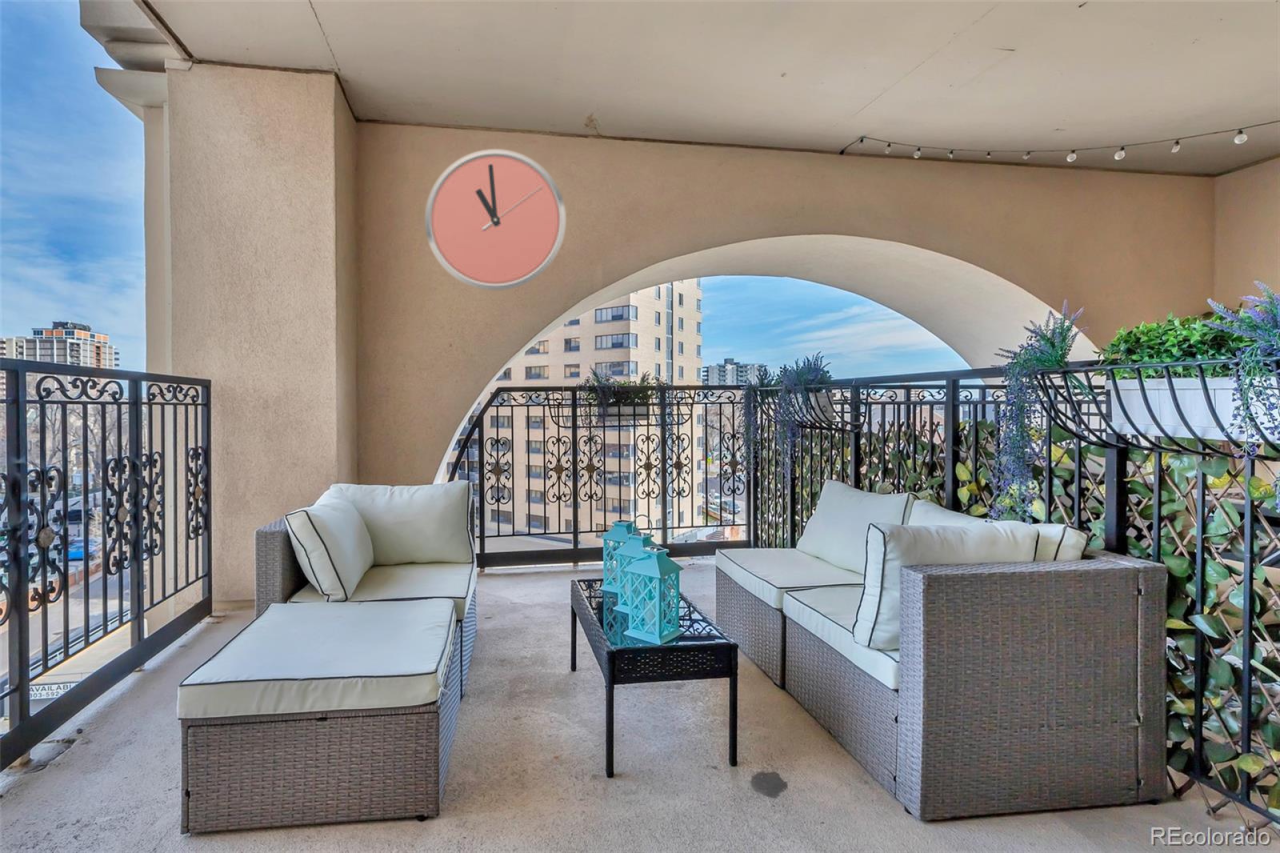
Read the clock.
10:59:09
